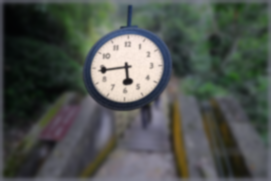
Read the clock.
5:44
